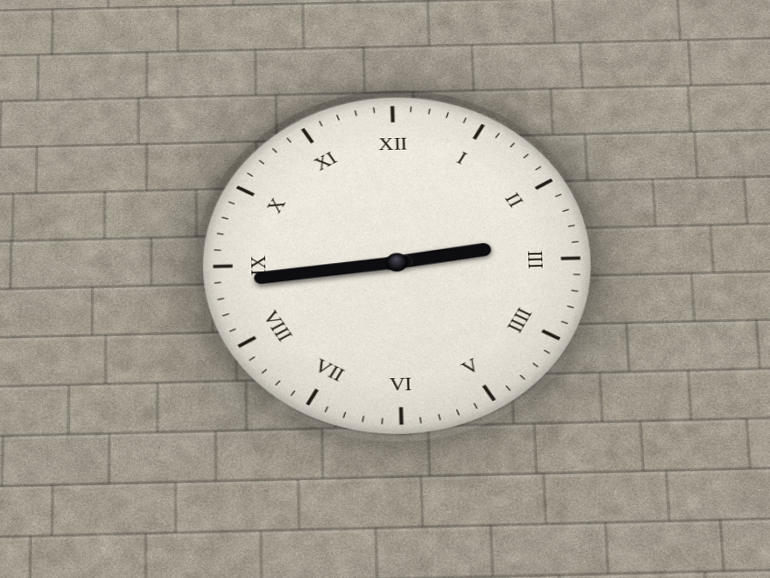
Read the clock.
2:44
